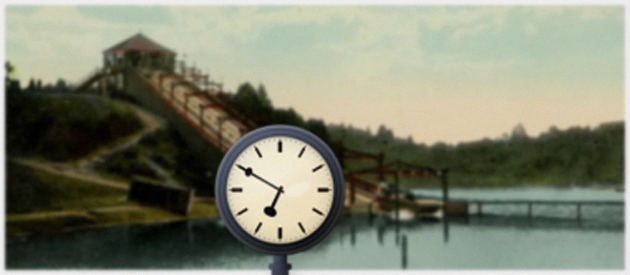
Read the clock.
6:50
